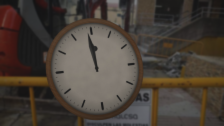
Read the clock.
11:59
